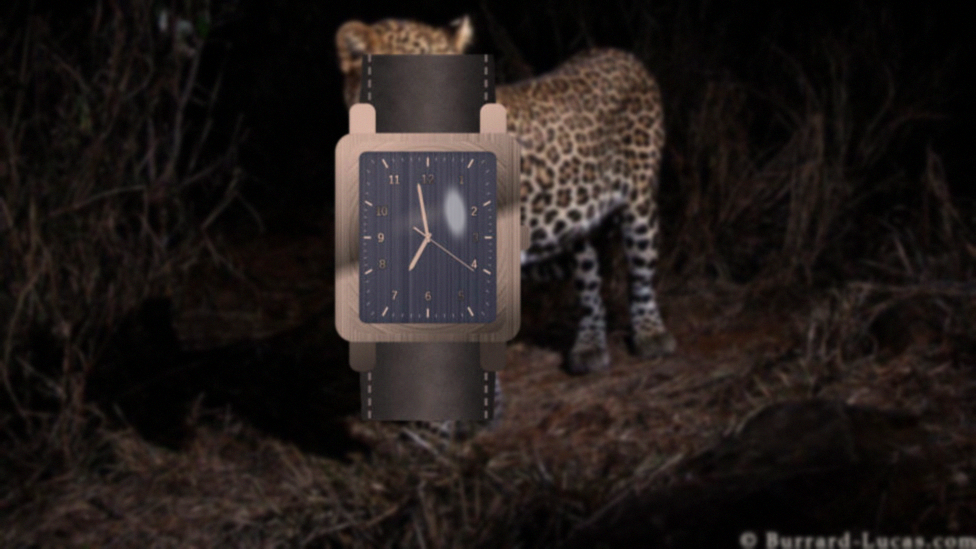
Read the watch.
6:58:21
